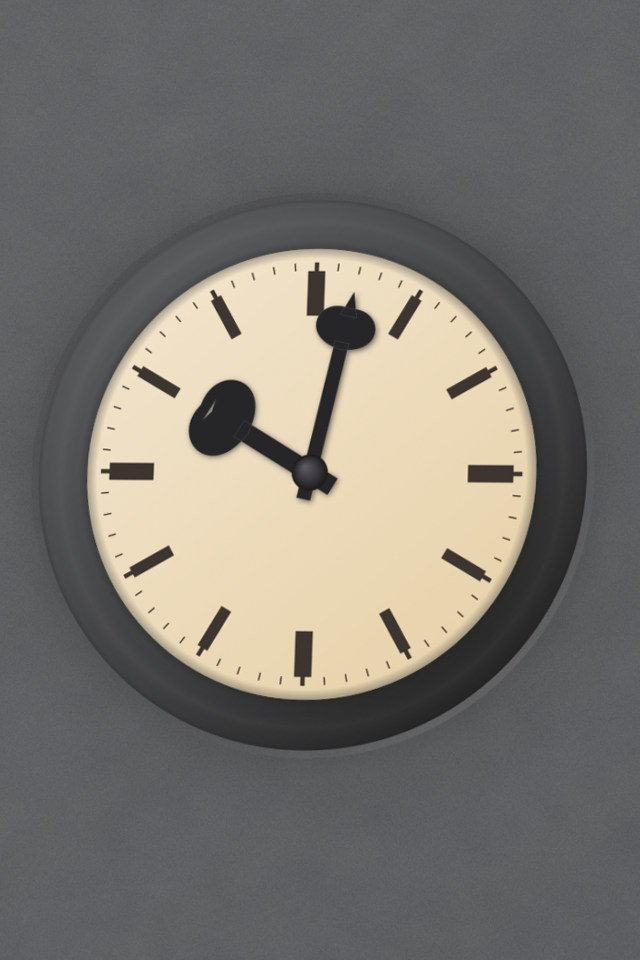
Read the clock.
10:02
